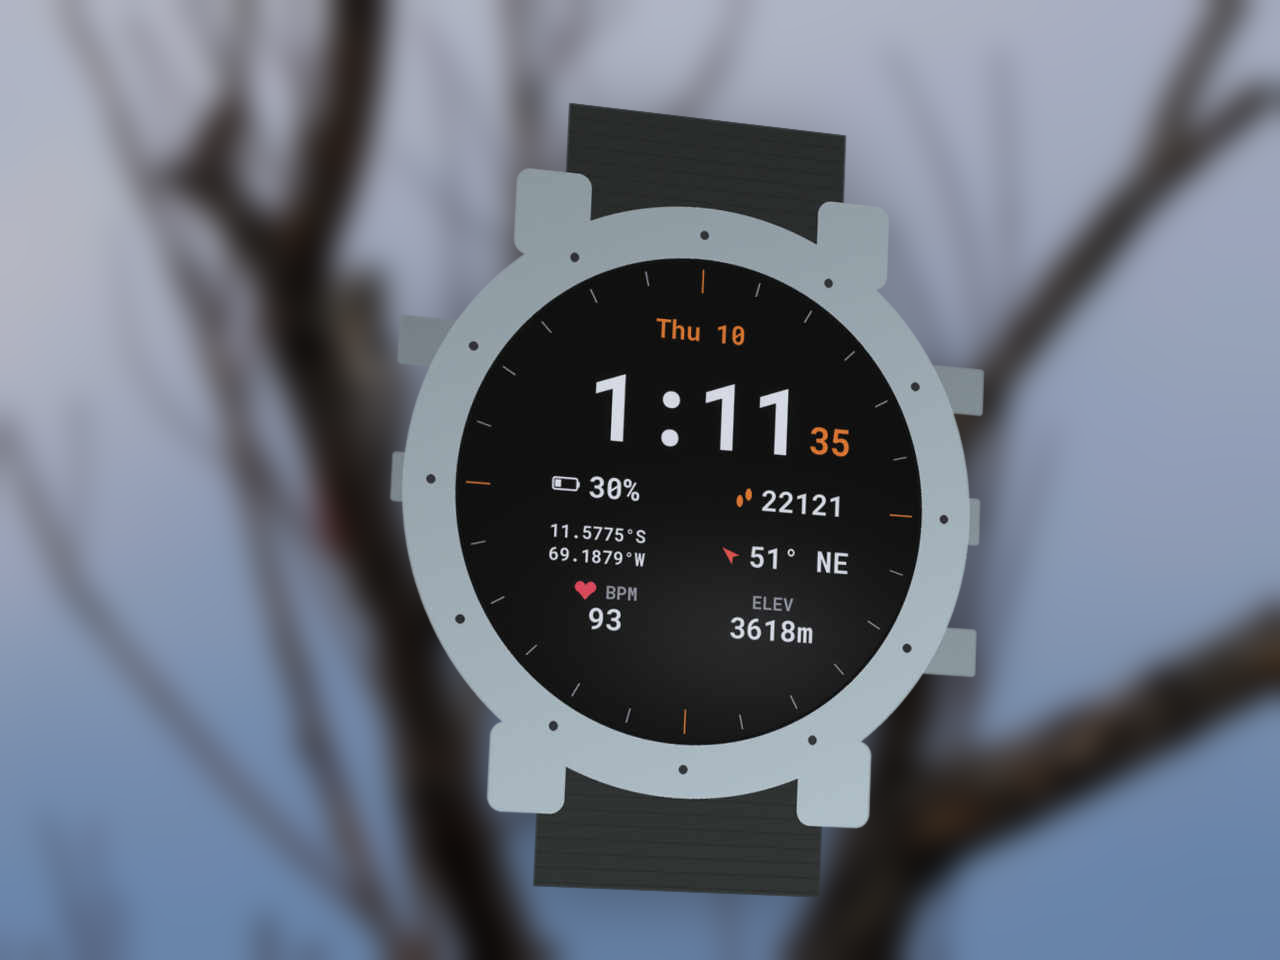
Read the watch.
1:11:35
